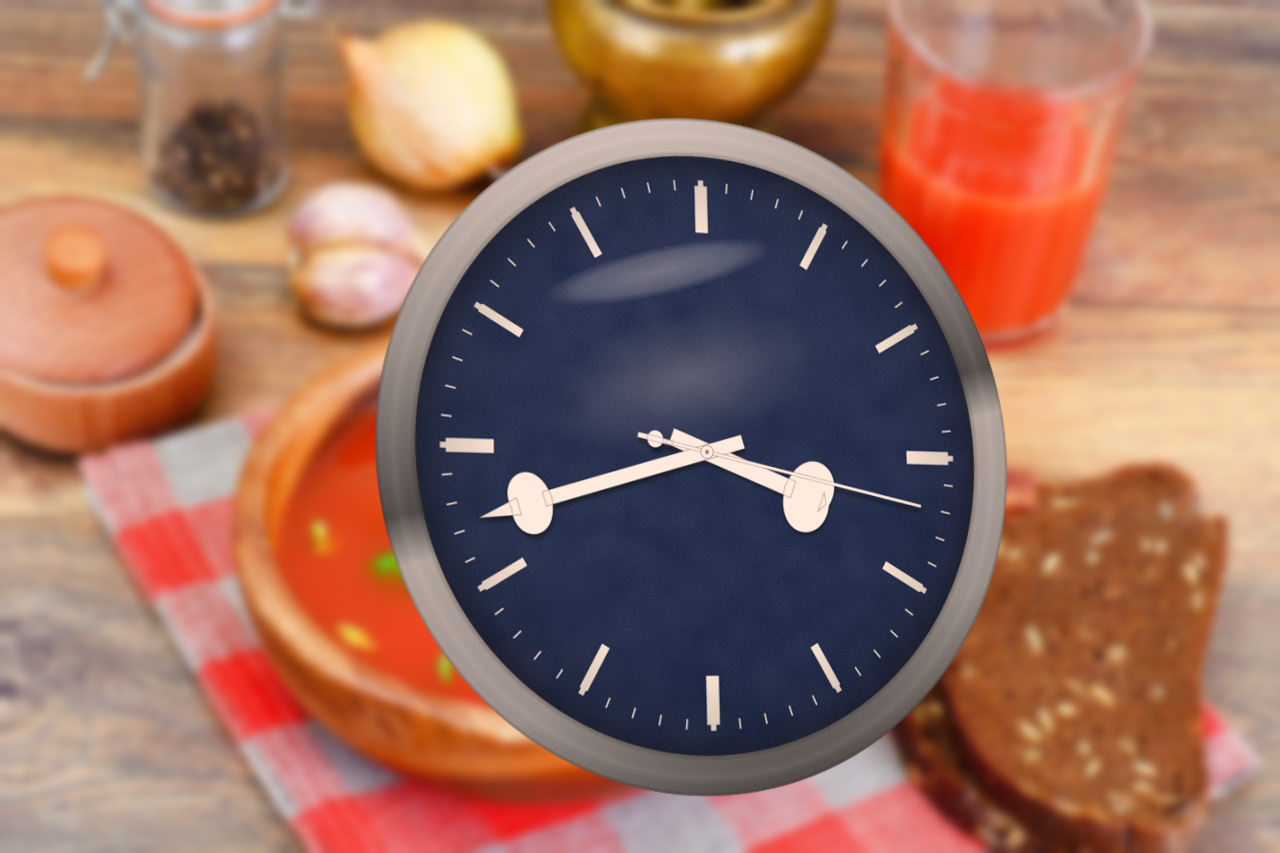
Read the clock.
3:42:17
